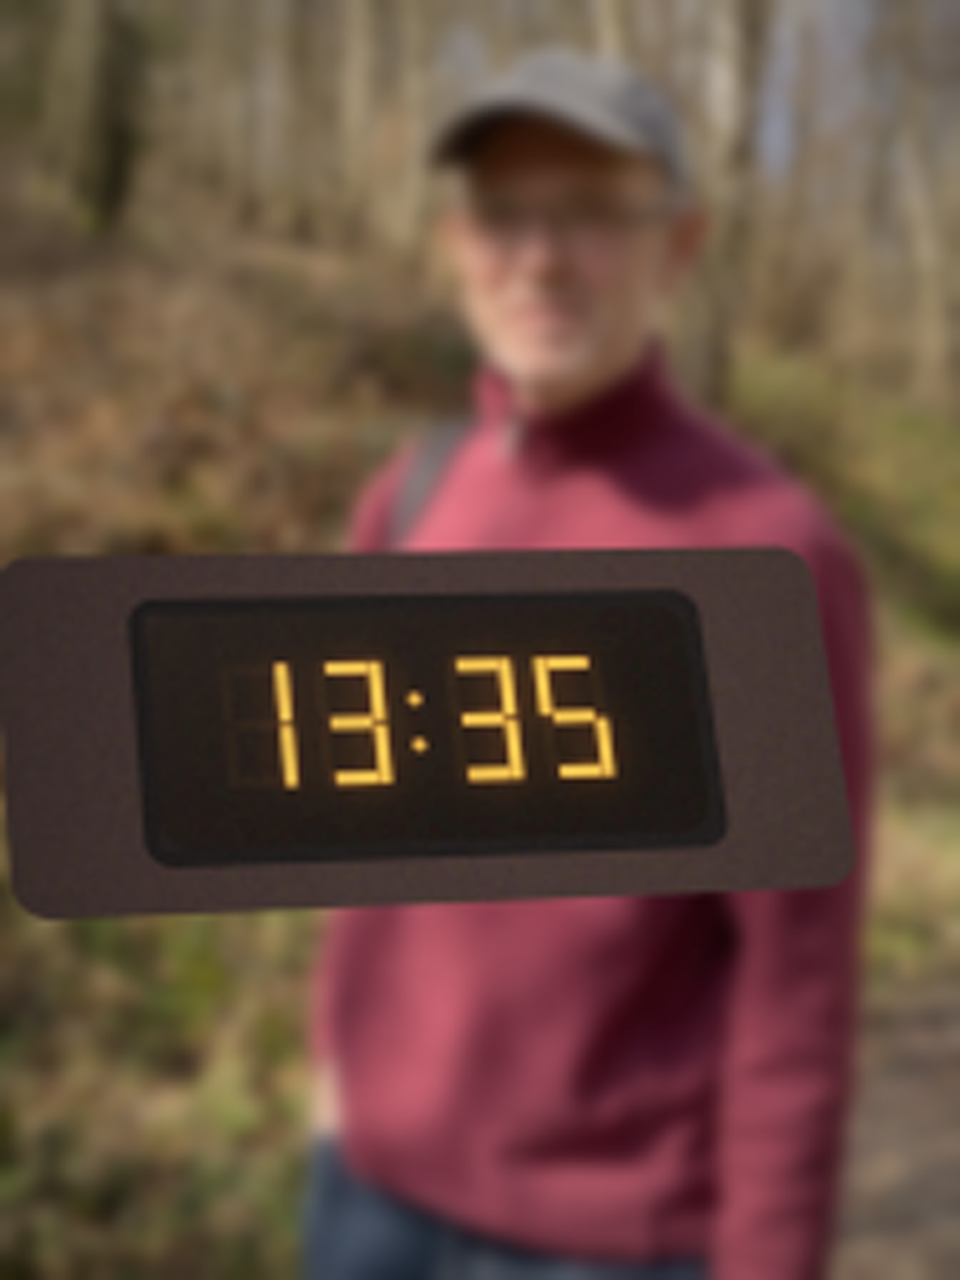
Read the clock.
13:35
